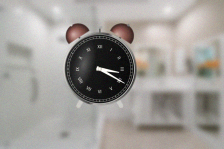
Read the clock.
3:20
